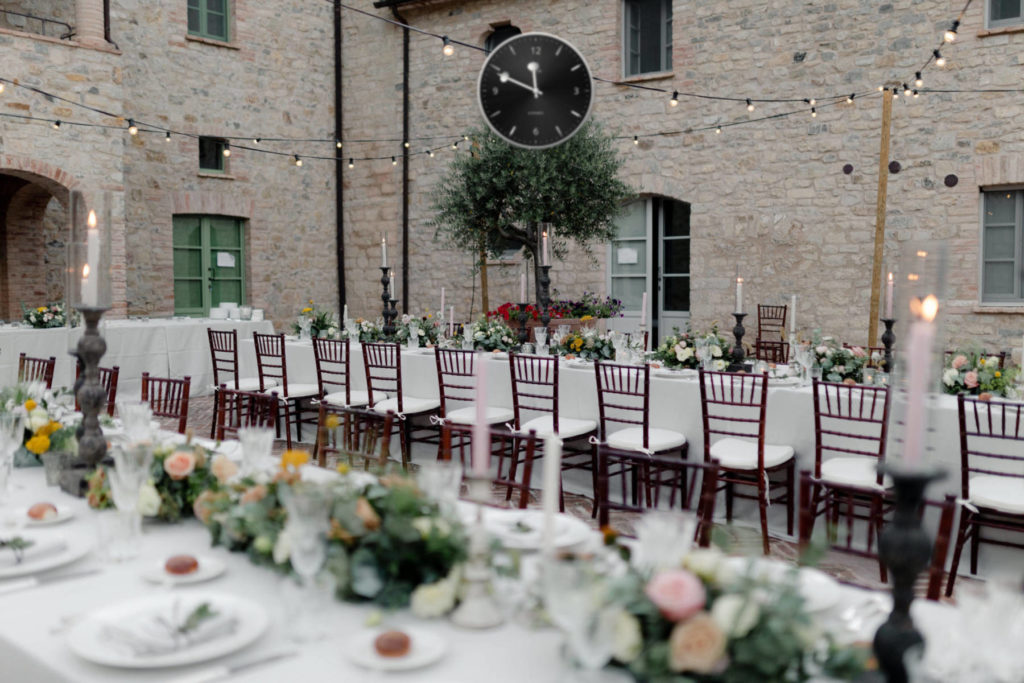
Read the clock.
11:49
